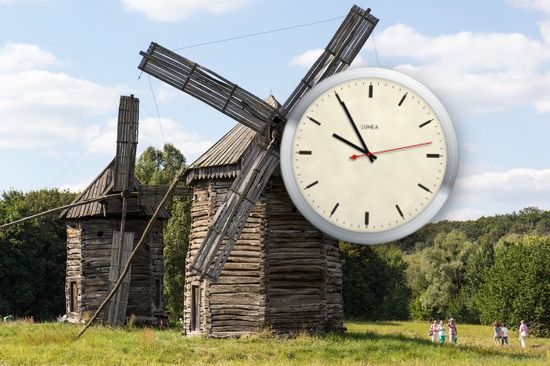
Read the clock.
9:55:13
